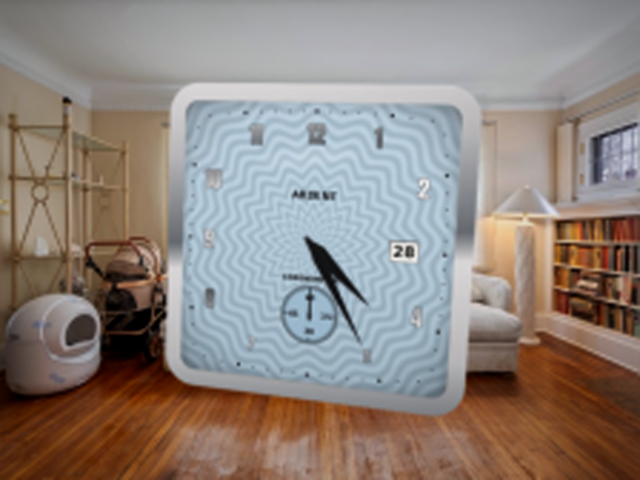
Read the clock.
4:25
